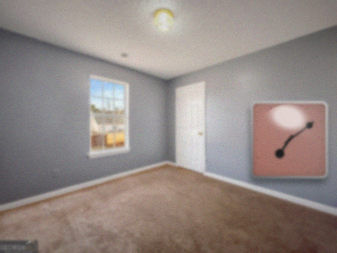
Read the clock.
7:09
